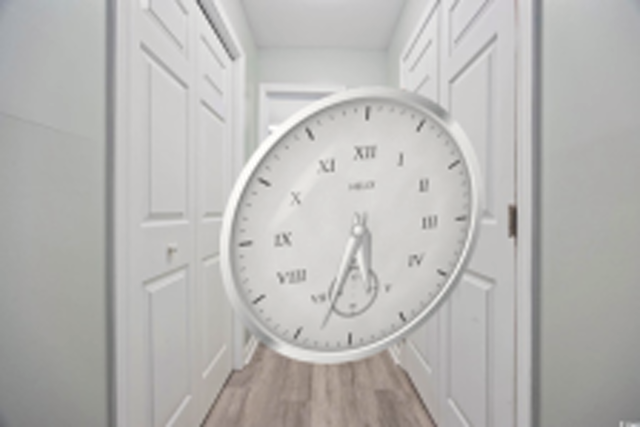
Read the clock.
5:33
